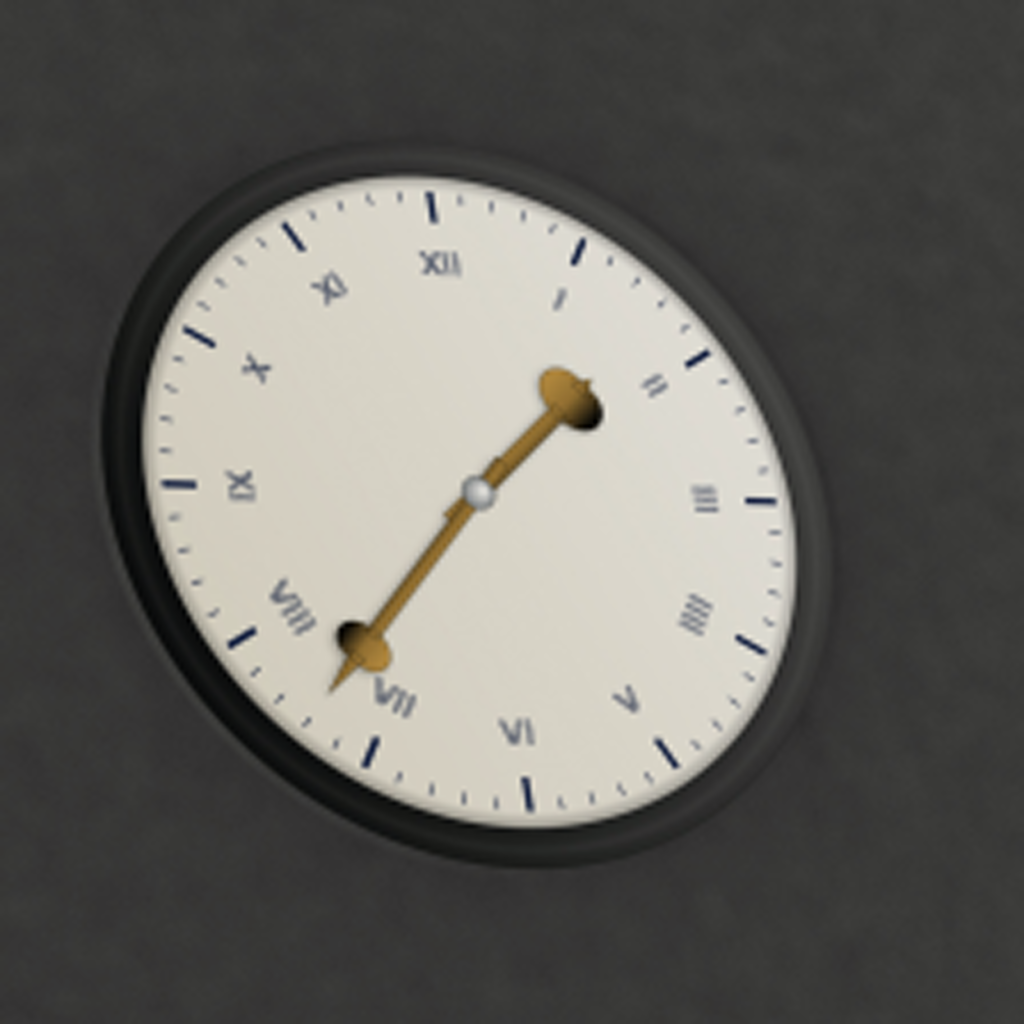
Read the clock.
1:37
